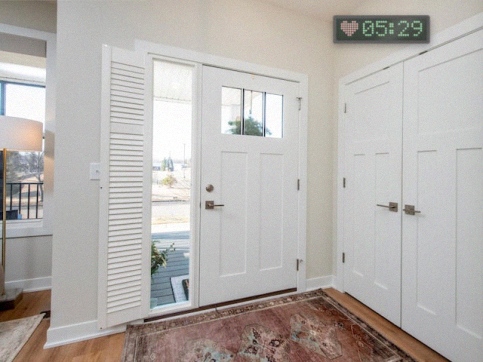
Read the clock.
5:29
